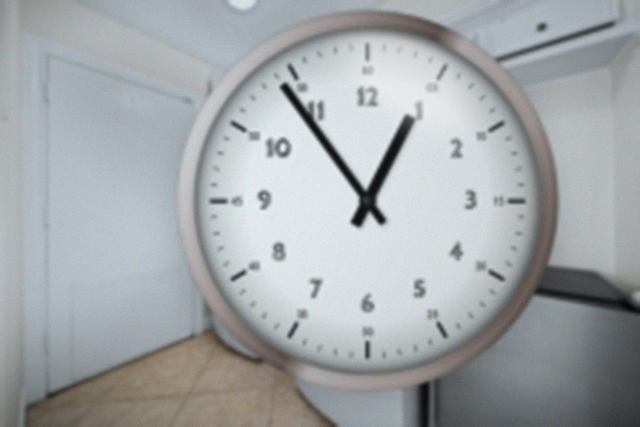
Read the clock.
12:54
